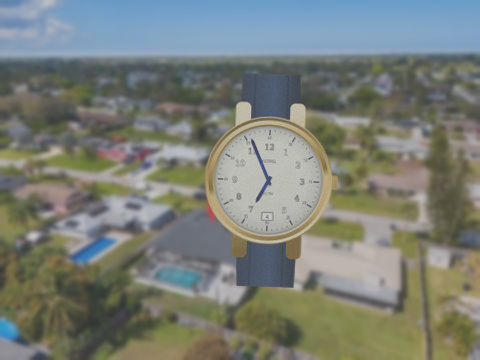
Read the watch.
6:56
